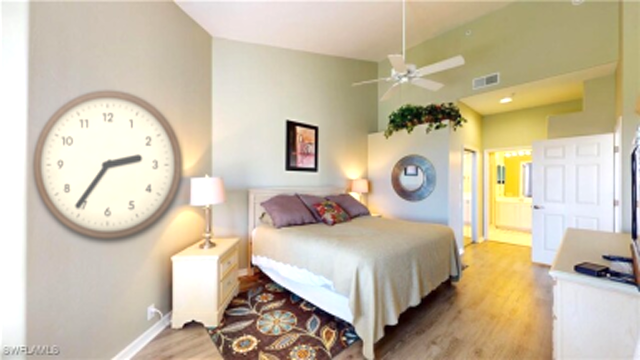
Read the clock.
2:36
